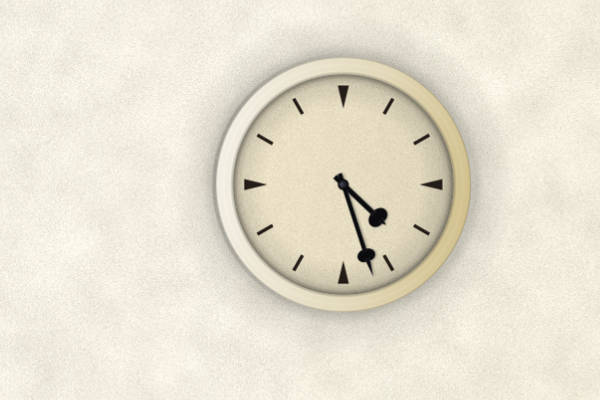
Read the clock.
4:27
